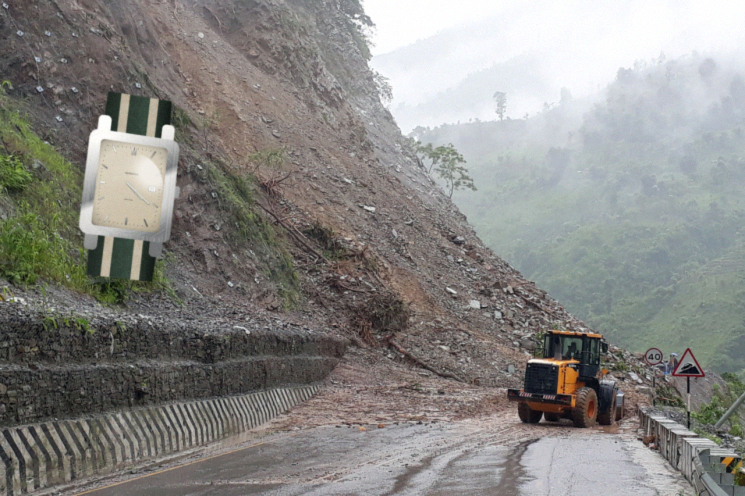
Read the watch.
4:21
